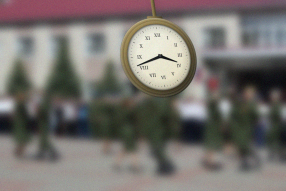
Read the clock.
3:42
